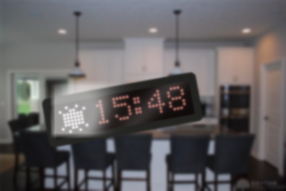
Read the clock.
15:48
